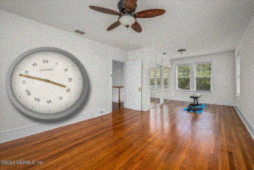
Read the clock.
3:48
